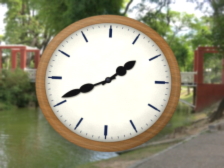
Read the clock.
1:41
